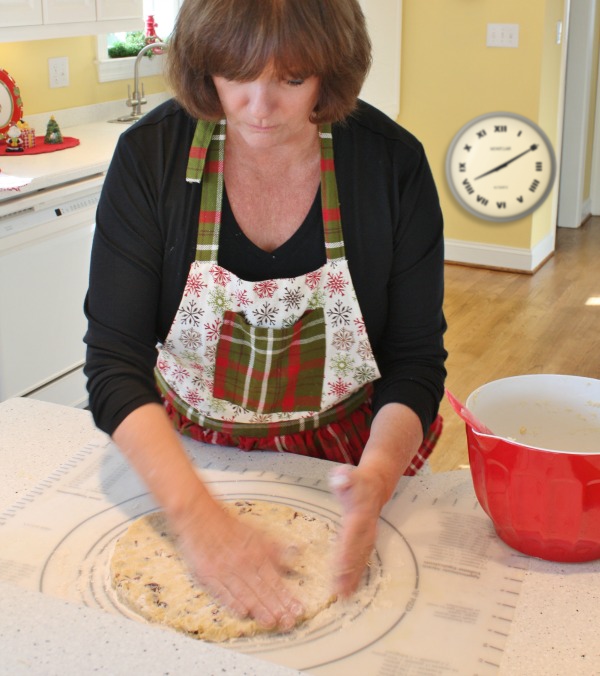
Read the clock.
8:10
